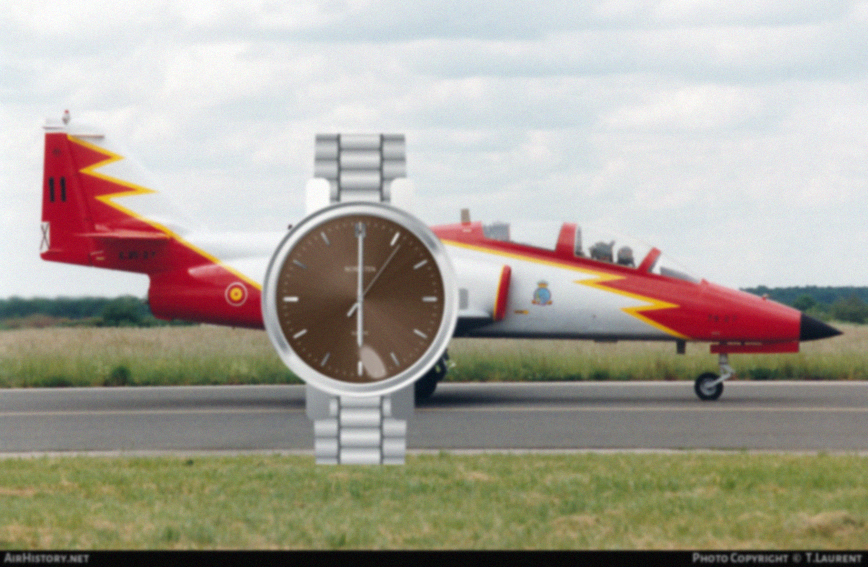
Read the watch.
6:00:06
